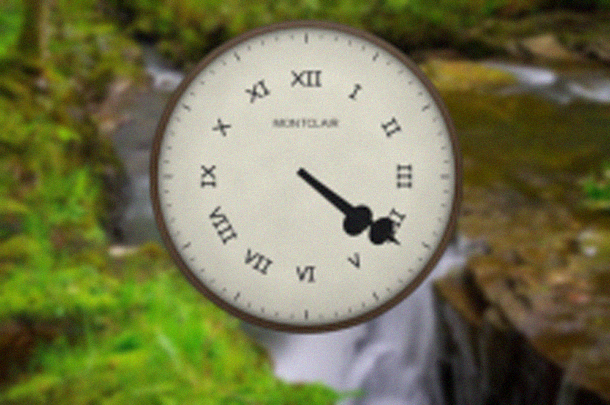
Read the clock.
4:21
